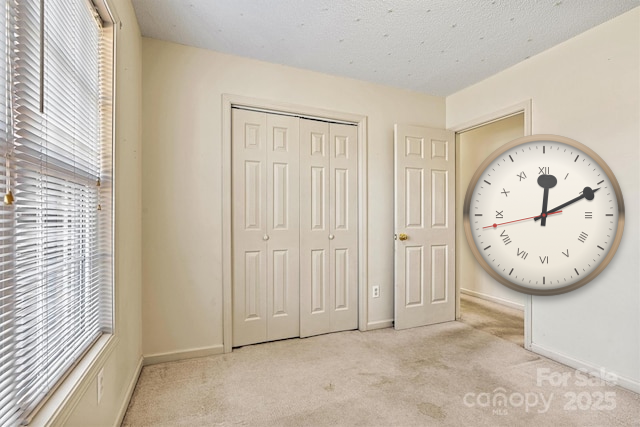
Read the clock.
12:10:43
